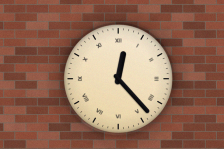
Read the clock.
12:23
